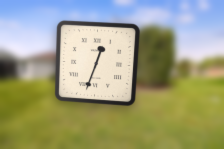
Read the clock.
12:33
